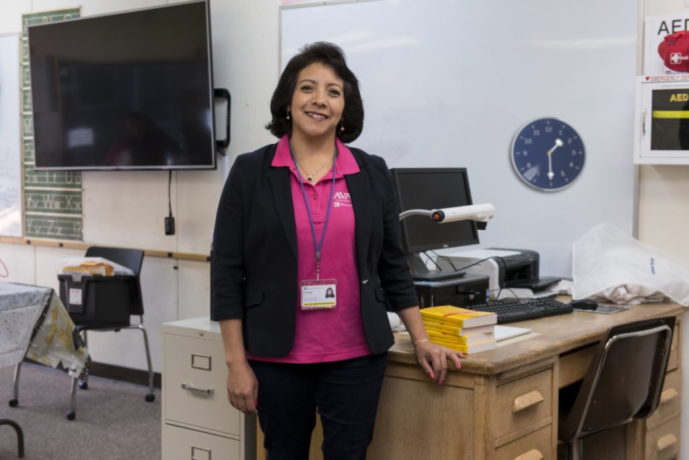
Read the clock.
1:30
